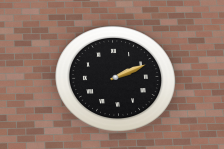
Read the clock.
2:11
